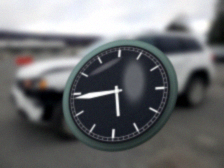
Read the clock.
5:44
